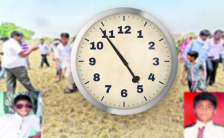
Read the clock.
4:54
